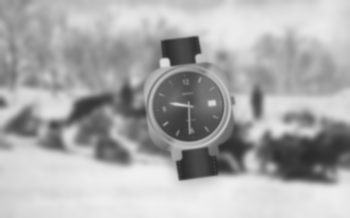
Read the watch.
9:31
